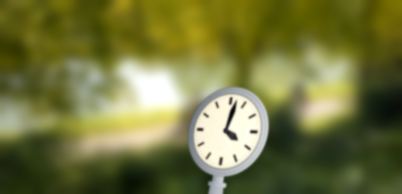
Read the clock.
4:02
